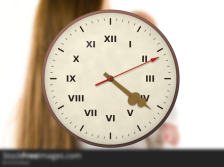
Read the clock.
4:21:11
